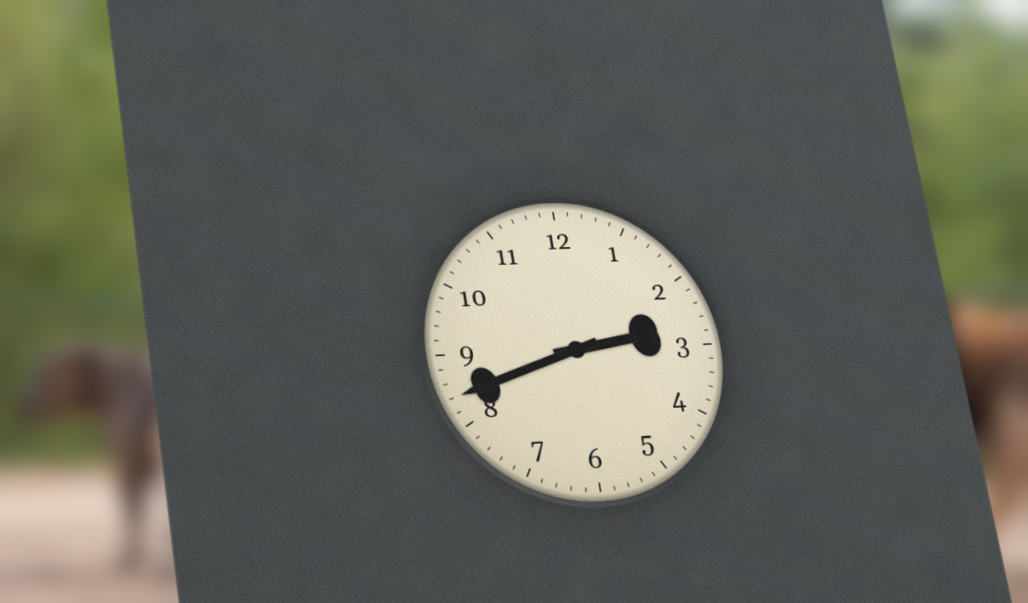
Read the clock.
2:42
